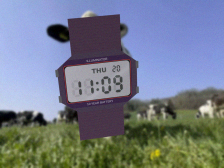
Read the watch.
11:09
